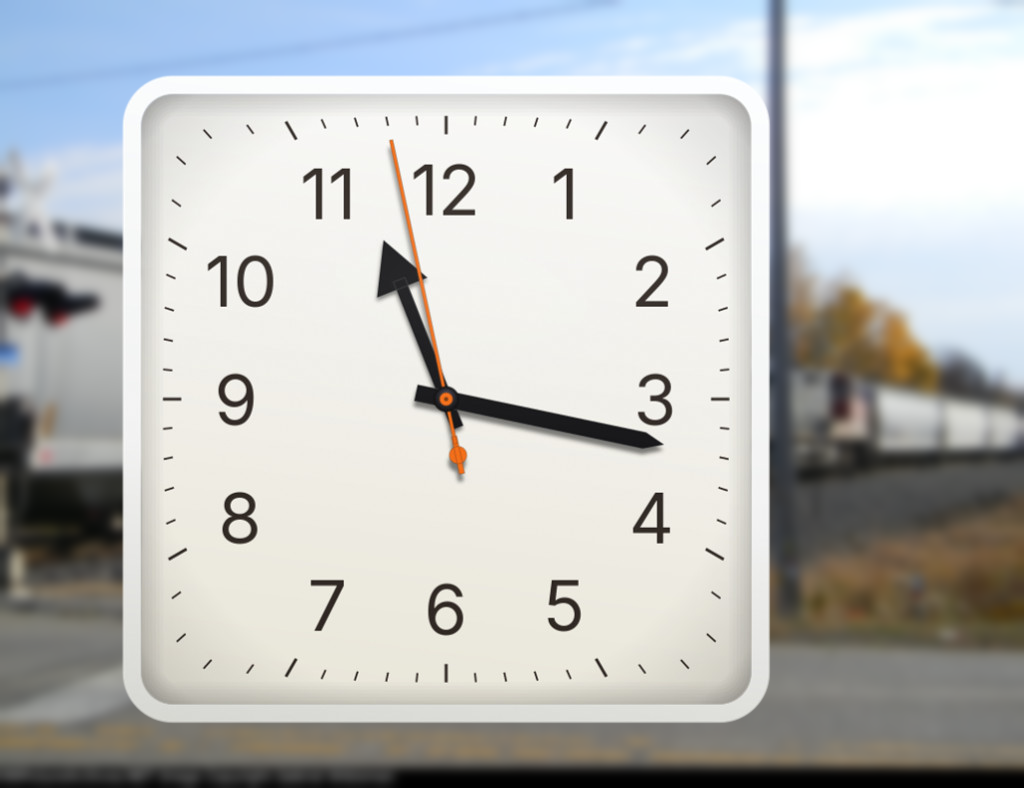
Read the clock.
11:16:58
